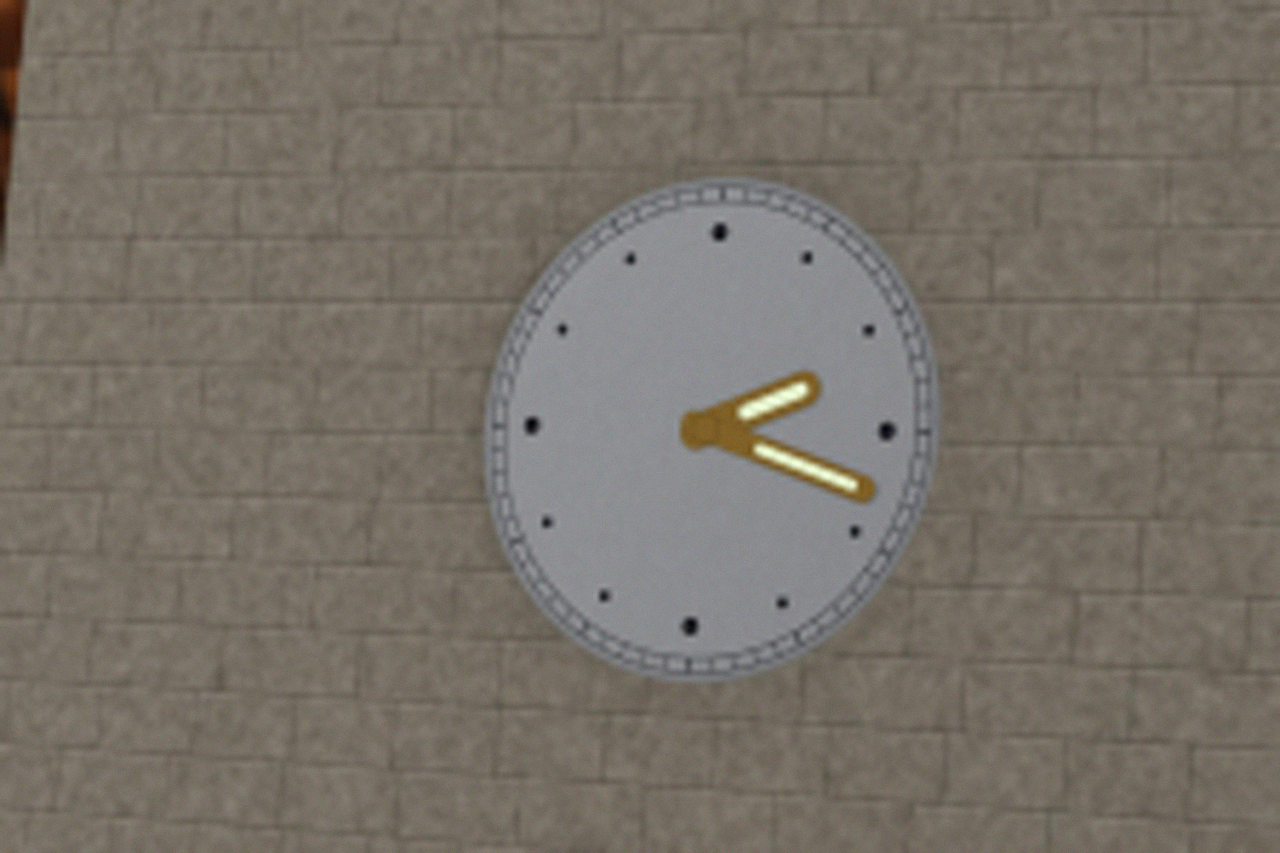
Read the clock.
2:18
